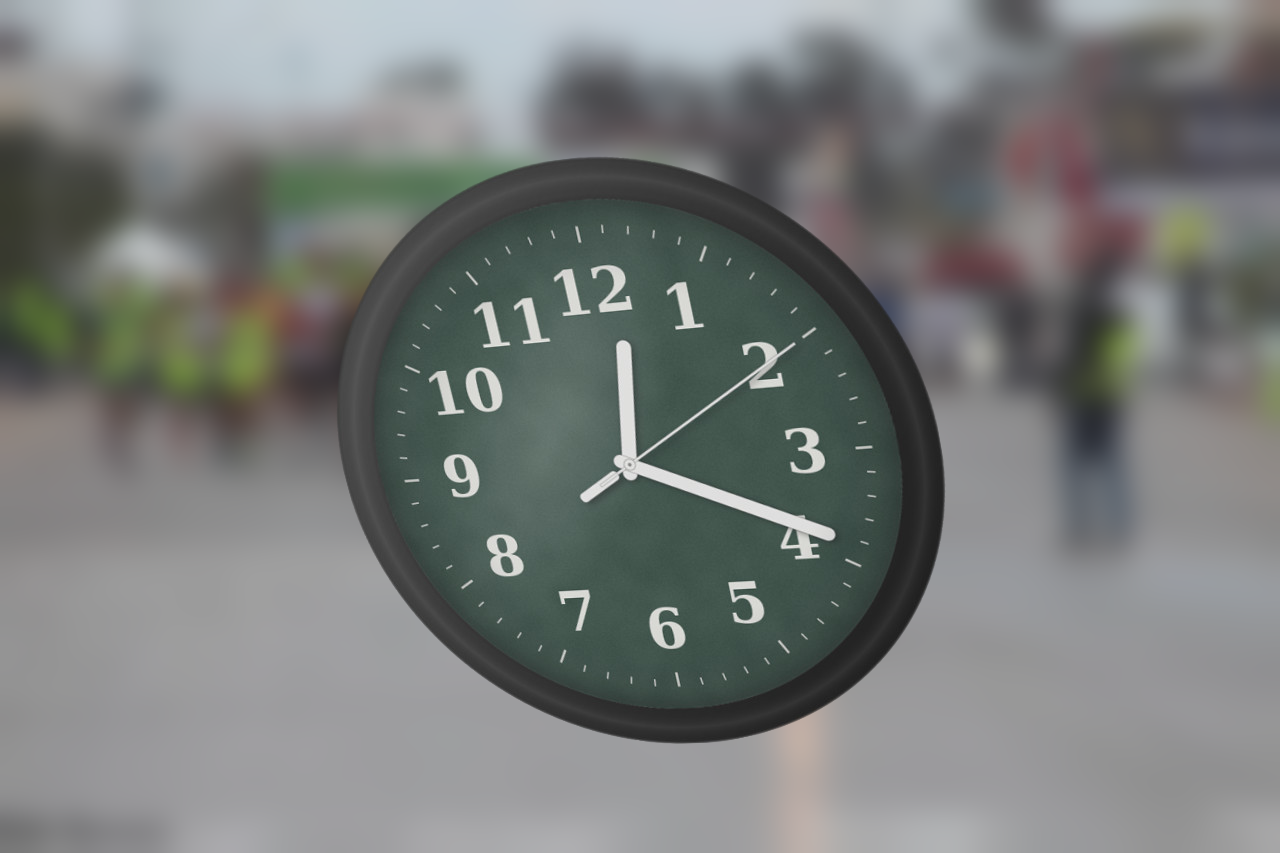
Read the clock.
12:19:10
